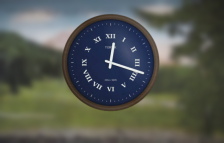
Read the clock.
12:18
